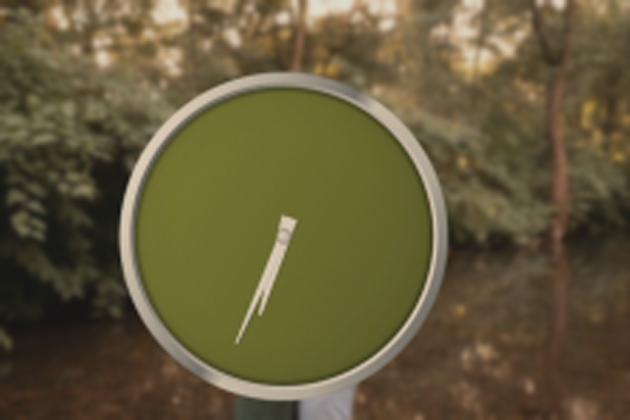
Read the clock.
6:34
